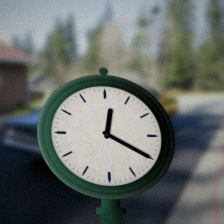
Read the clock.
12:20
